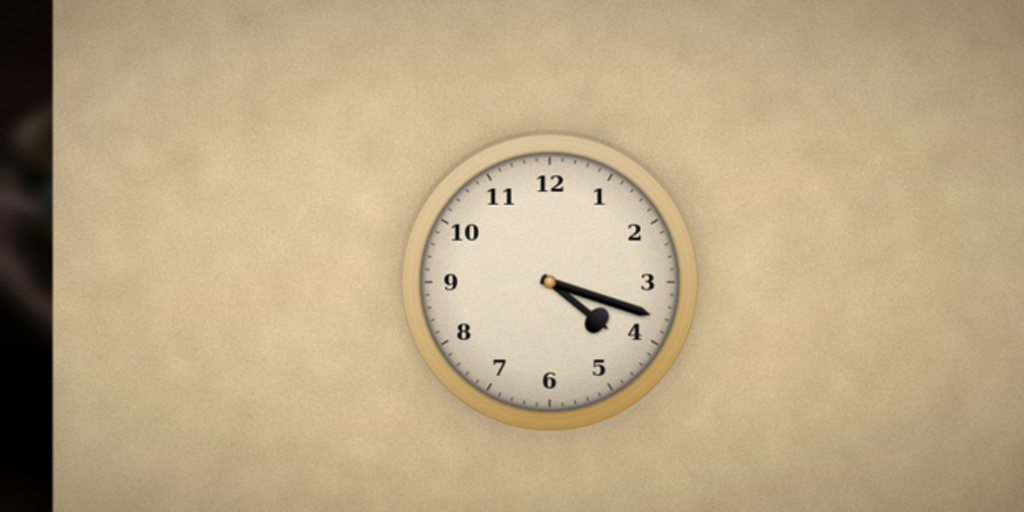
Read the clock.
4:18
